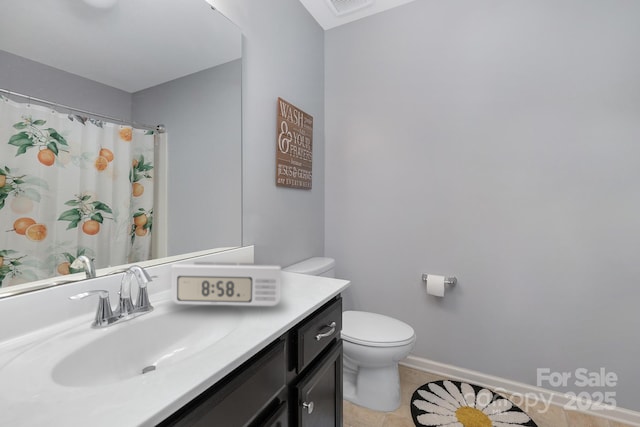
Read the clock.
8:58
